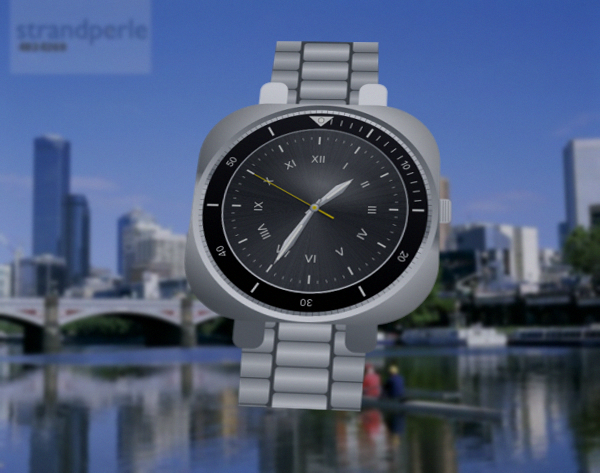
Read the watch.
1:34:50
